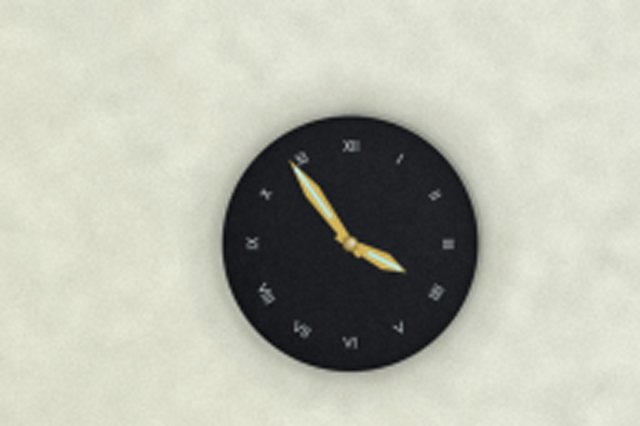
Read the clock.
3:54
